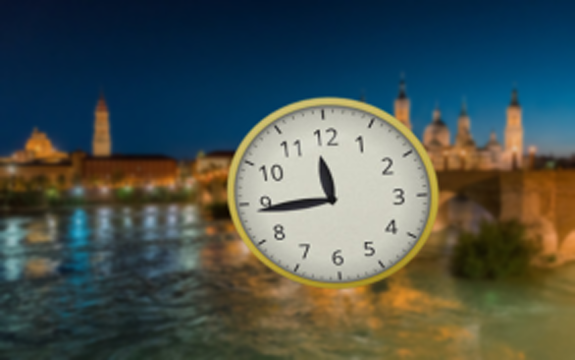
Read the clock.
11:44
